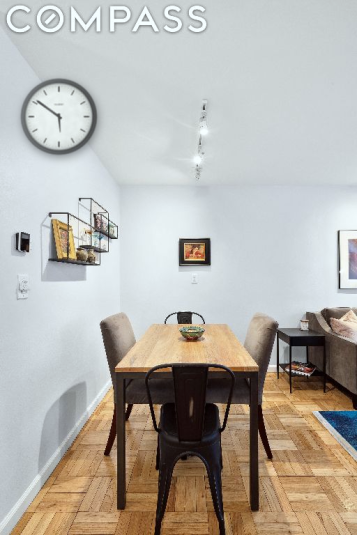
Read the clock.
5:51
